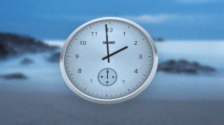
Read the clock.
1:59
